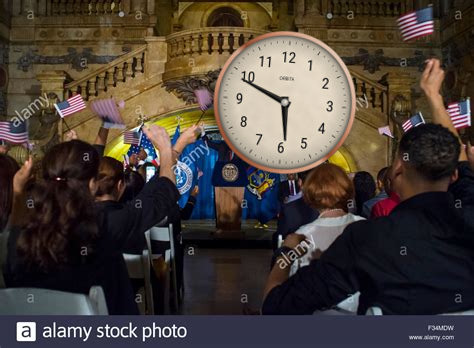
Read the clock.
5:49
